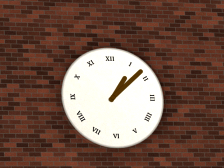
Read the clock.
1:08
